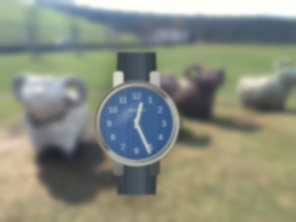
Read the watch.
12:26
